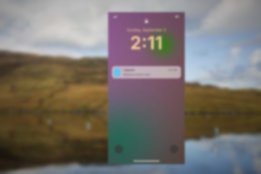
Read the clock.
2:11
